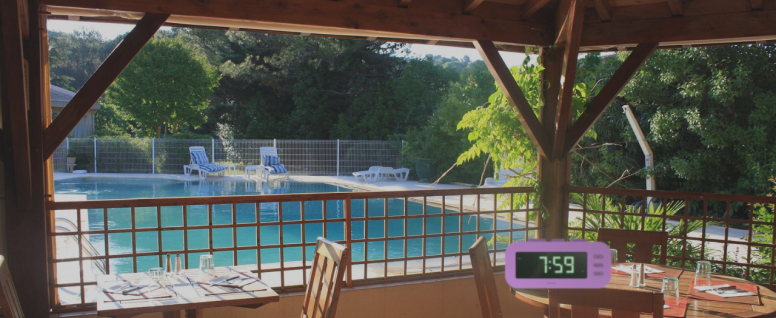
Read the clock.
7:59
